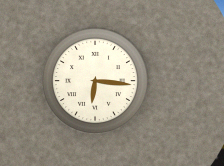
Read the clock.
6:16
